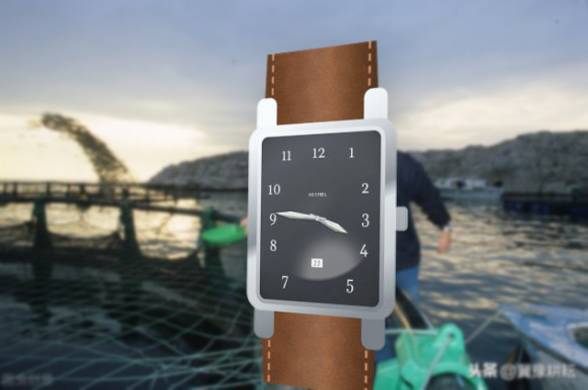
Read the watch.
3:46
